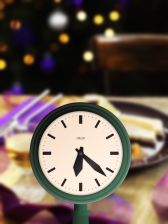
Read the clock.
6:22
